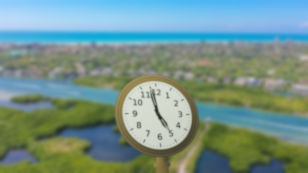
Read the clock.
4:58
